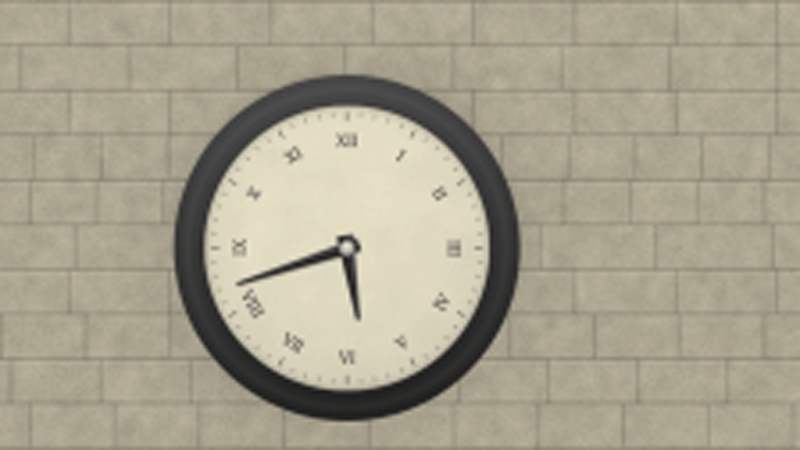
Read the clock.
5:42
